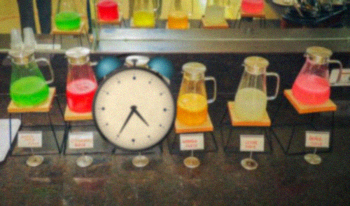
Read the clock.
4:35
